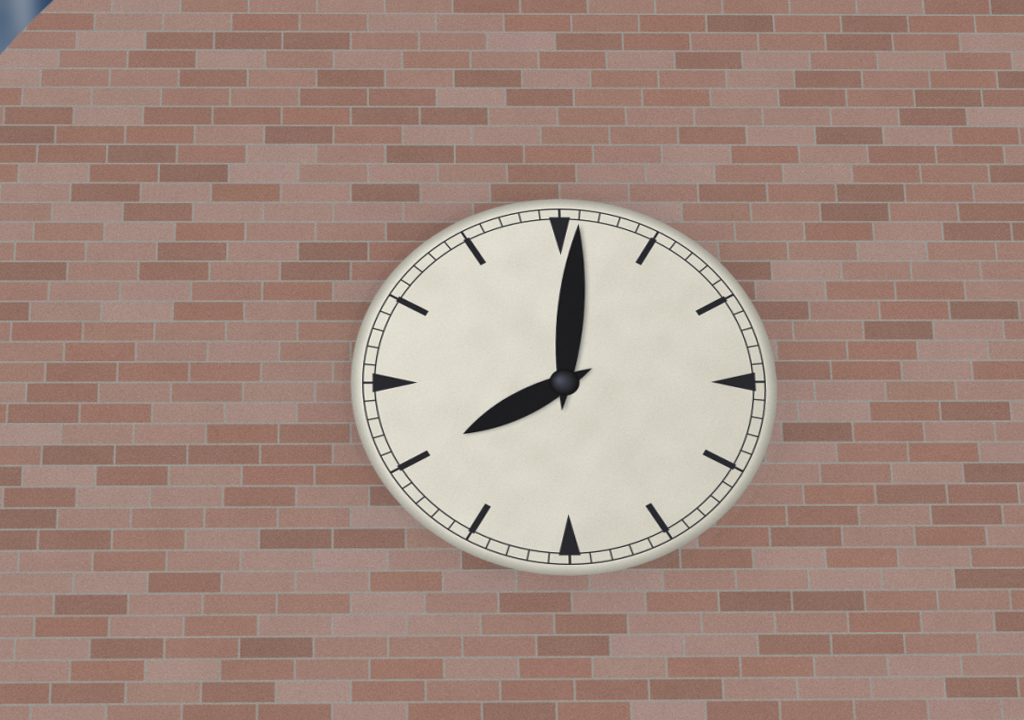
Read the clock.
8:01
